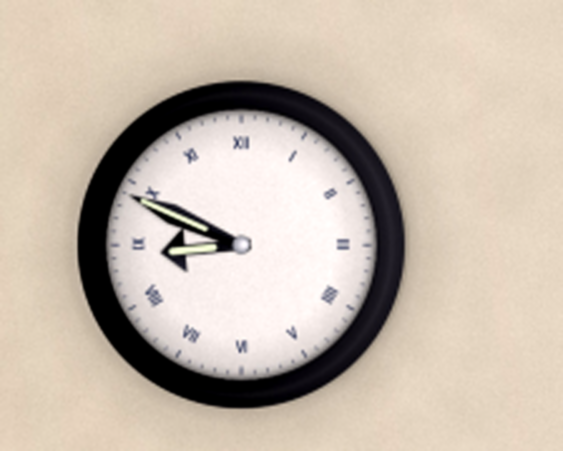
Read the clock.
8:49
